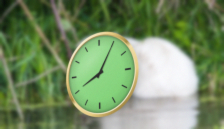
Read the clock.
8:05
